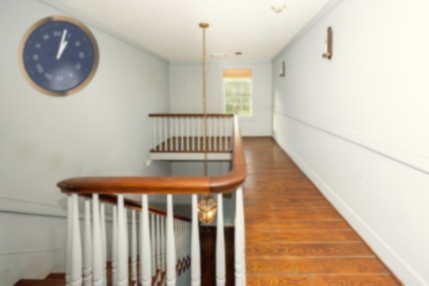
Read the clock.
1:03
